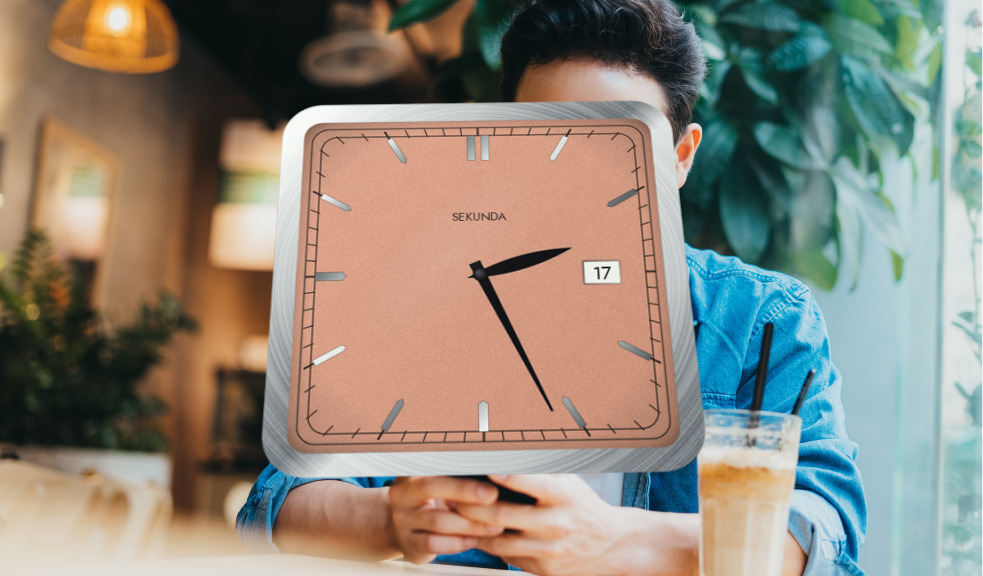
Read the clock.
2:26
